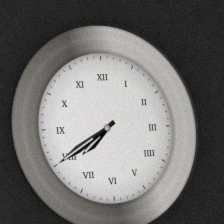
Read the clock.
7:40
